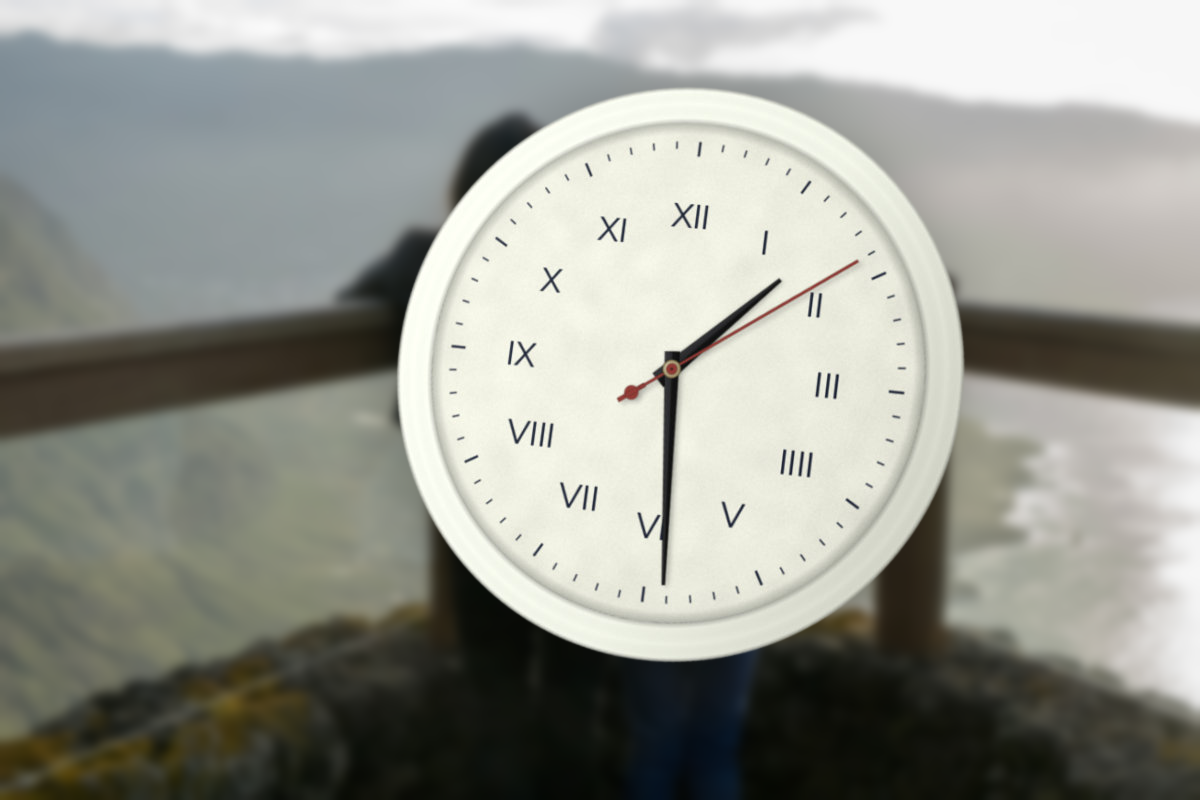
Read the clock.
1:29:09
